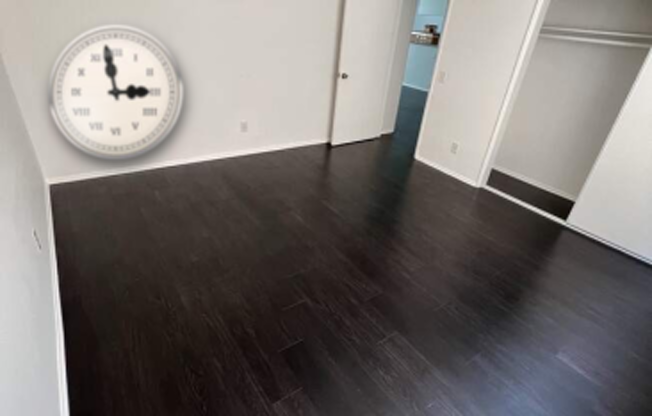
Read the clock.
2:58
